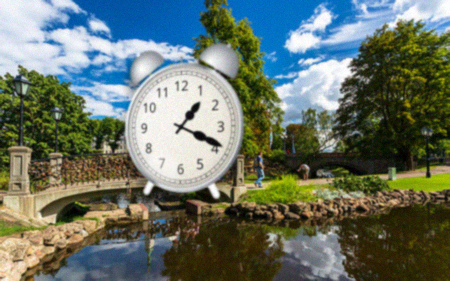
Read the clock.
1:19
